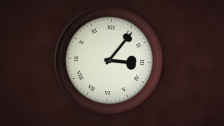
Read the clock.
3:06
